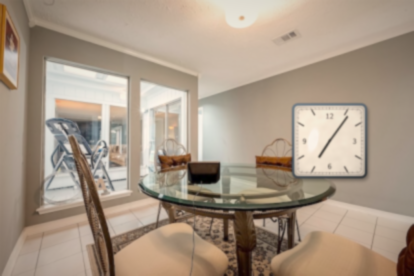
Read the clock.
7:06
